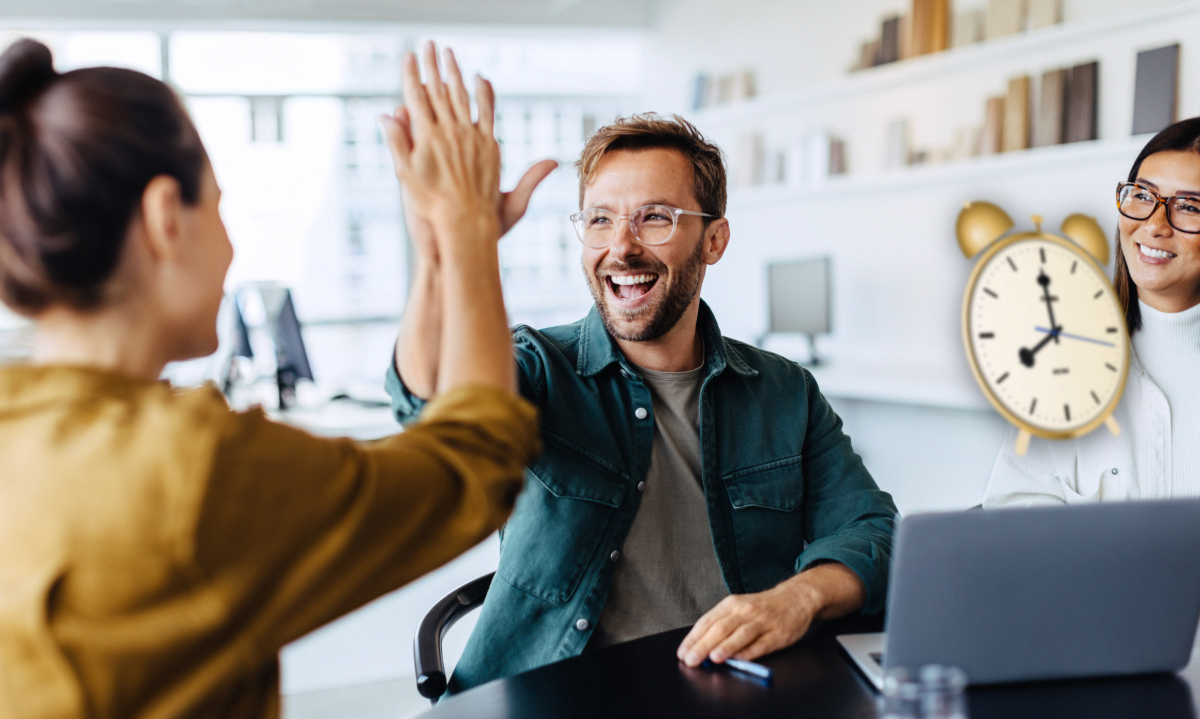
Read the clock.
7:59:17
